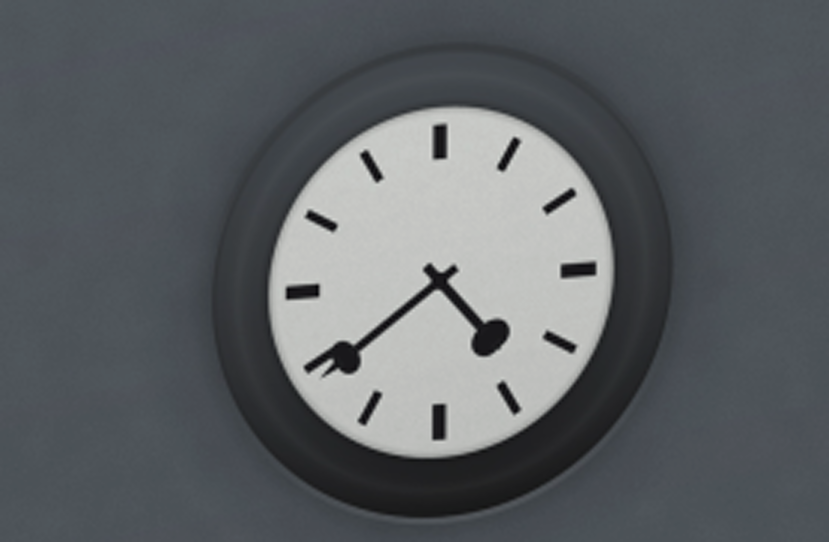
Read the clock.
4:39
